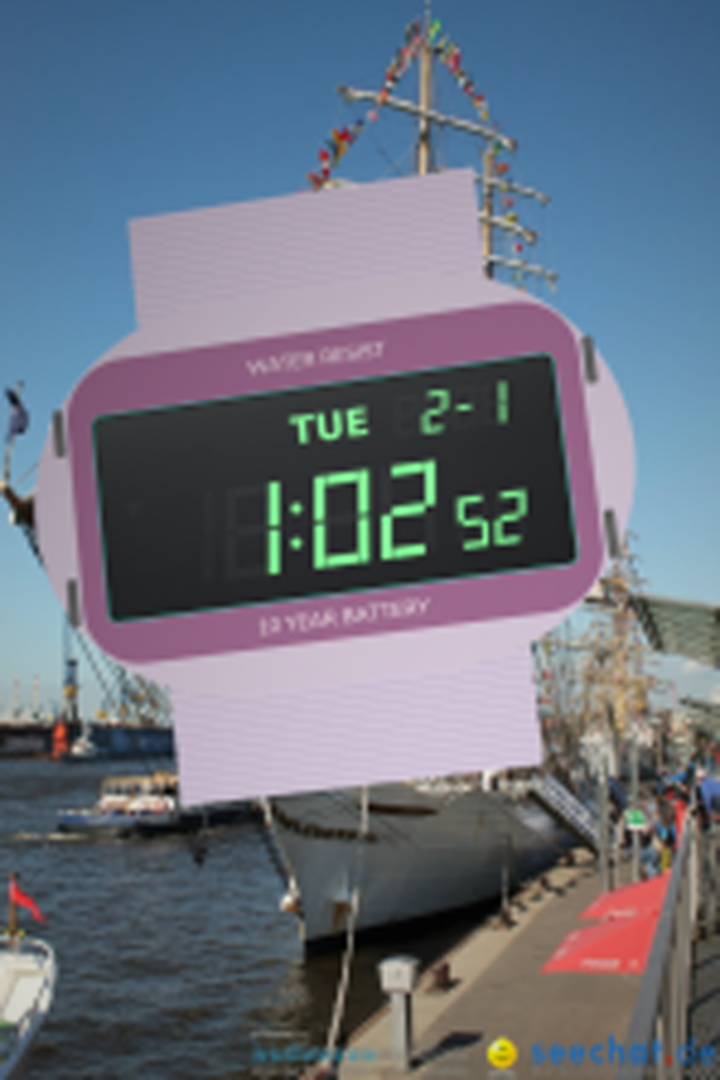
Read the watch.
1:02:52
